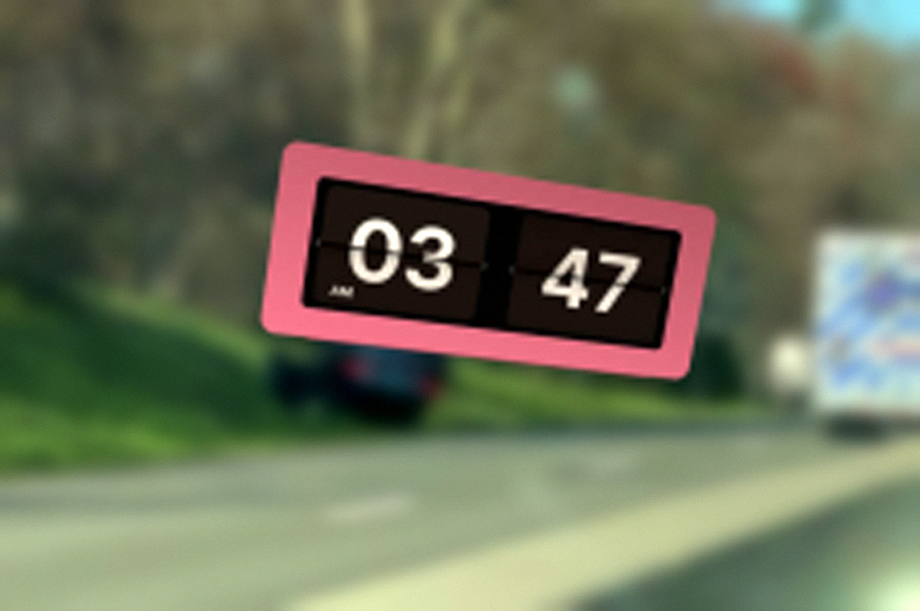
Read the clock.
3:47
